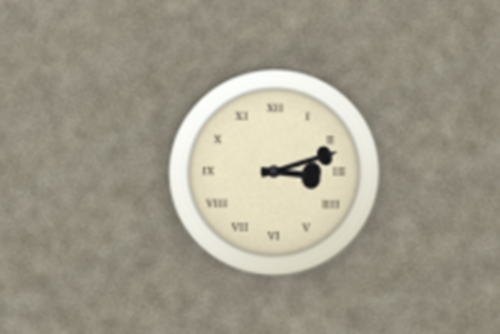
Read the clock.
3:12
